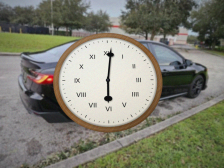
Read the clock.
6:01
